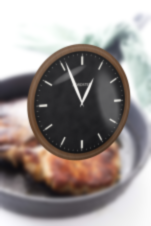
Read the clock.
12:56
